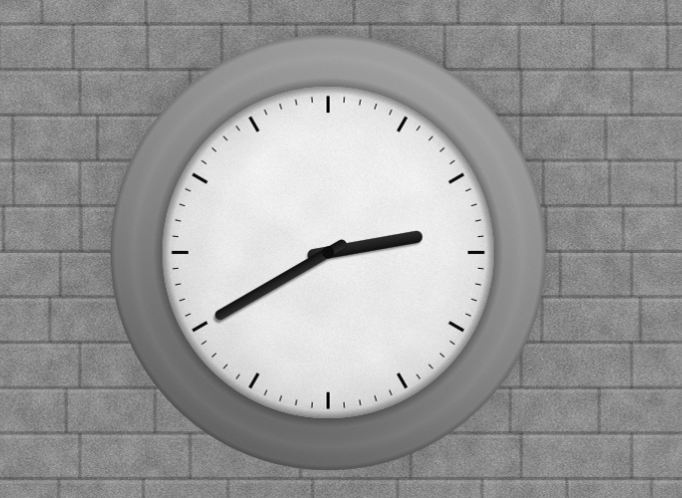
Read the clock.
2:40
